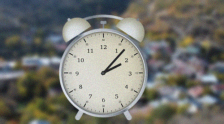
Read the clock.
2:07
